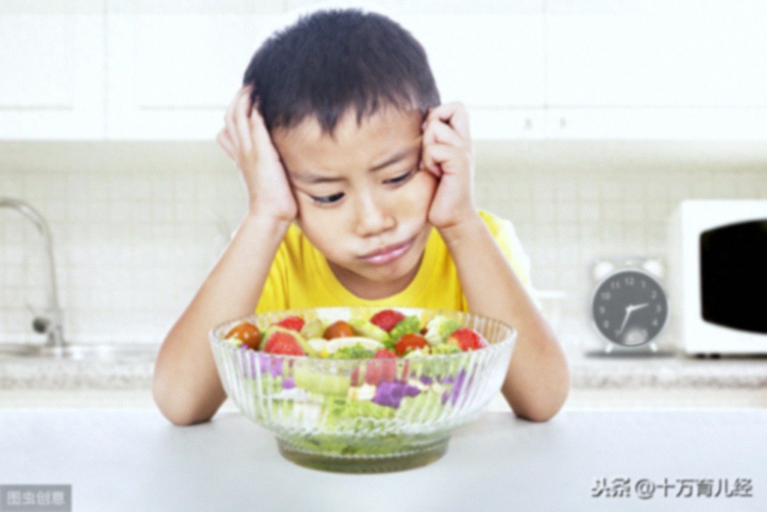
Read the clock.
2:34
